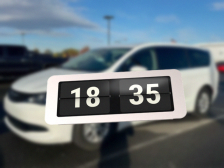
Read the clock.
18:35
